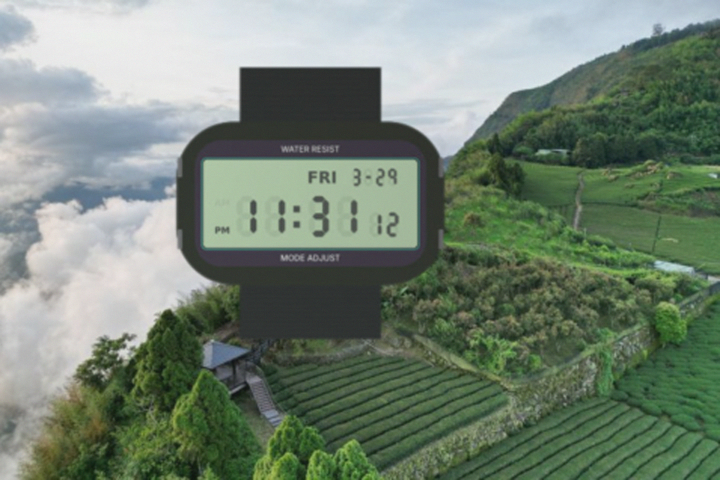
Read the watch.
11:31:12
